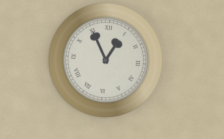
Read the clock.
12:55
